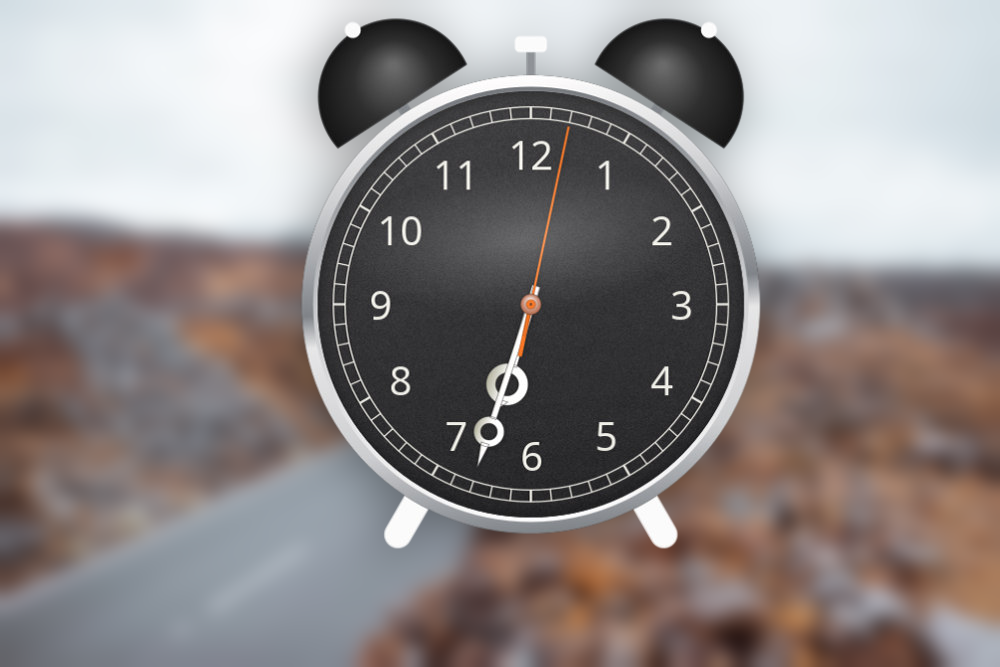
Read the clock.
6:33:02
